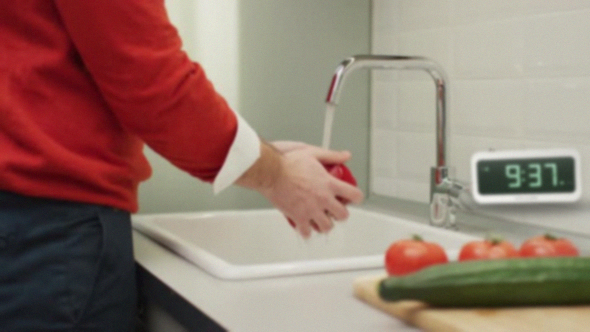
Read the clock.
9:37
